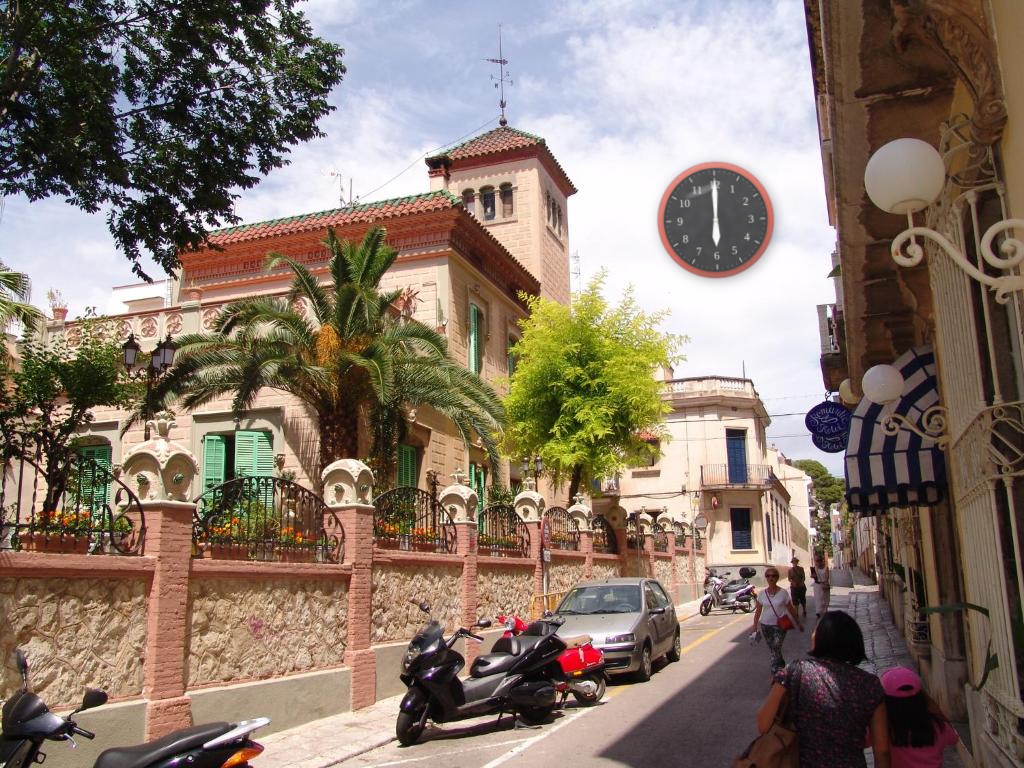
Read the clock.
6:00
